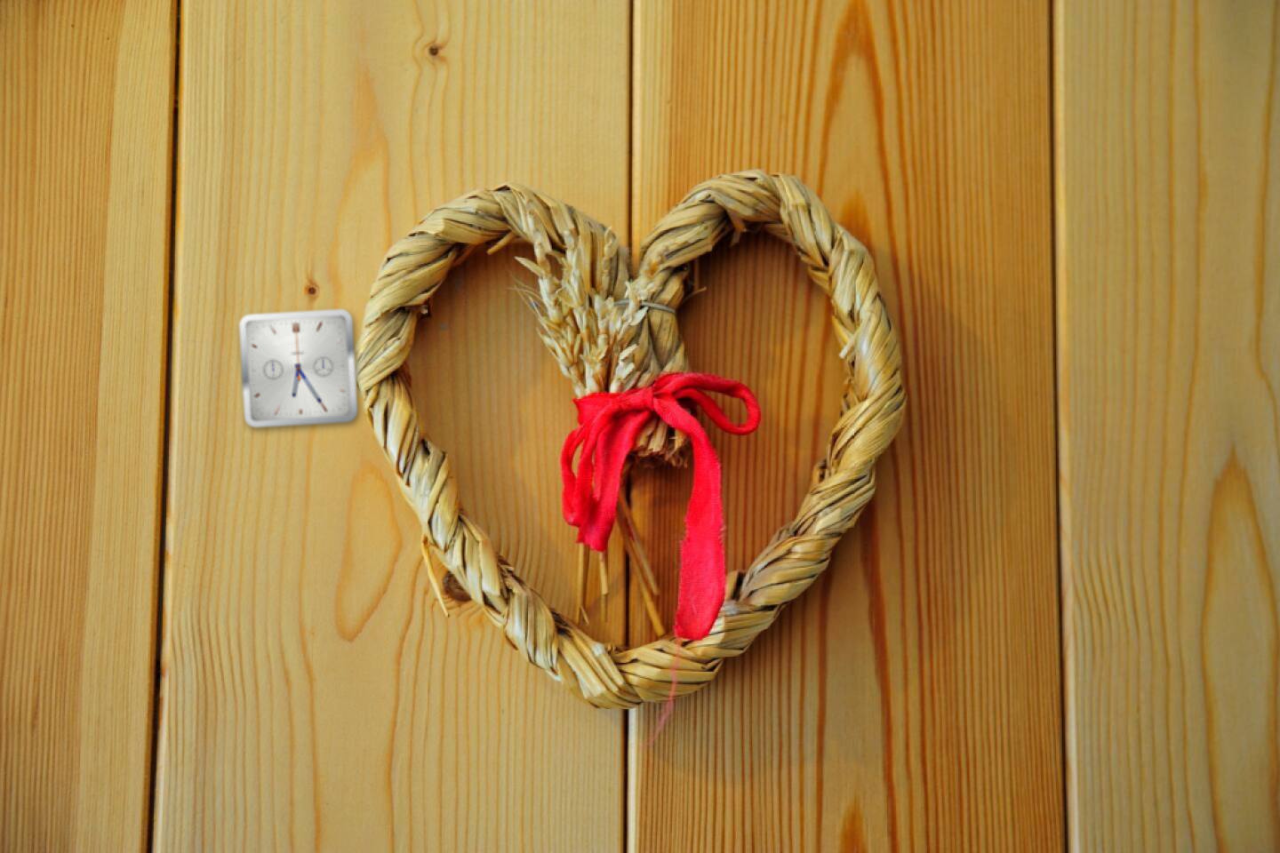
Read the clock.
6:25
